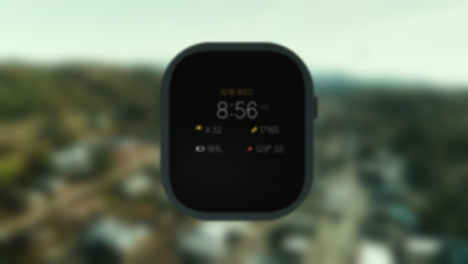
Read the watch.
8:56
